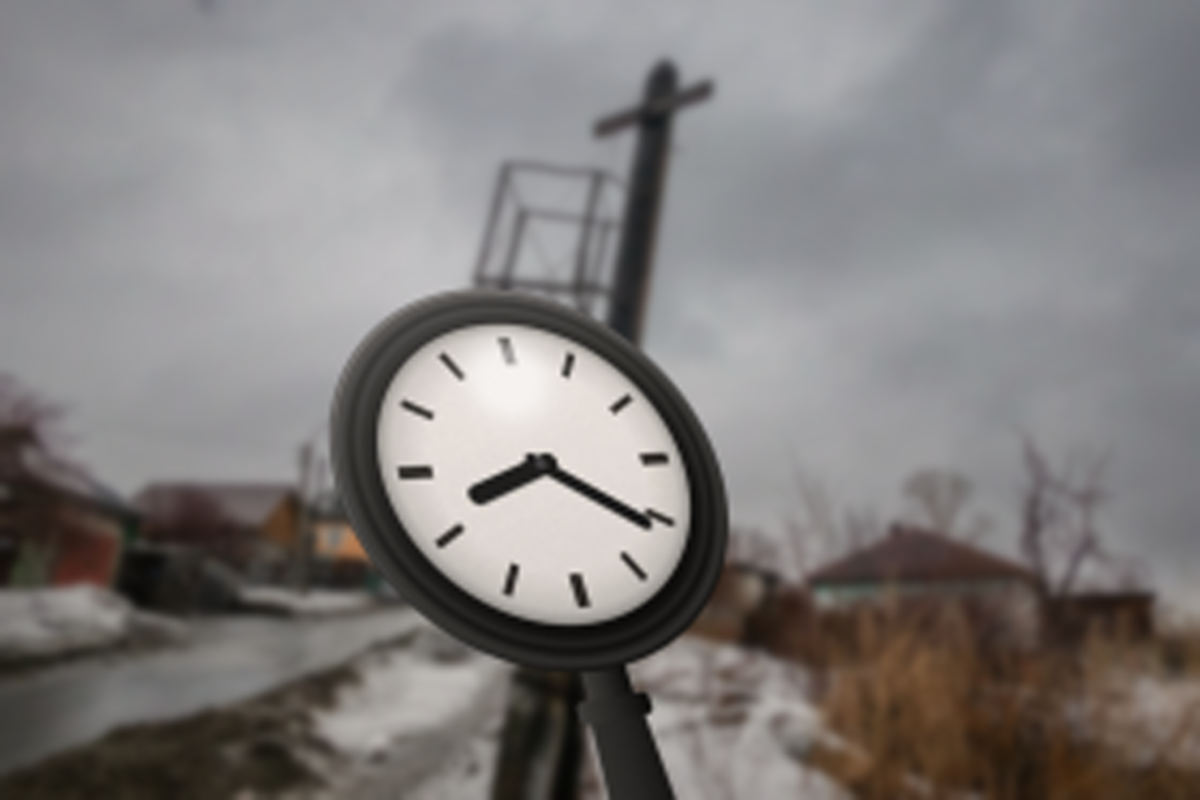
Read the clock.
8:21
